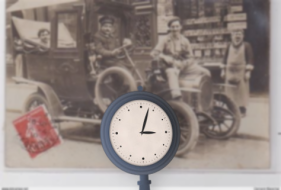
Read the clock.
3:03
